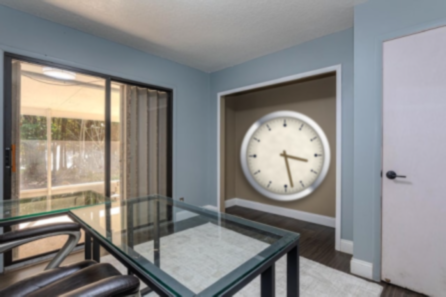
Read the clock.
3:28
